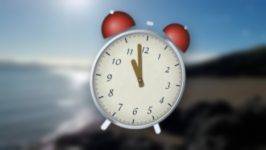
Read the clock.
10:58
